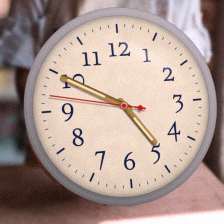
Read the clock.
4:49:47
